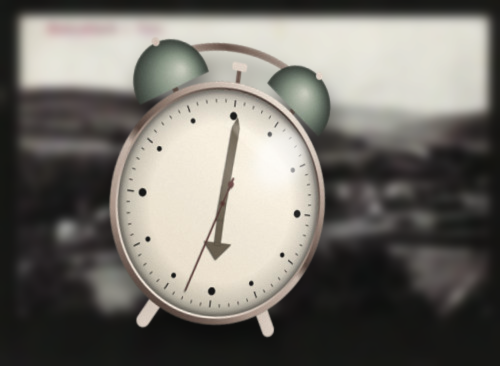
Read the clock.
6:00:33
